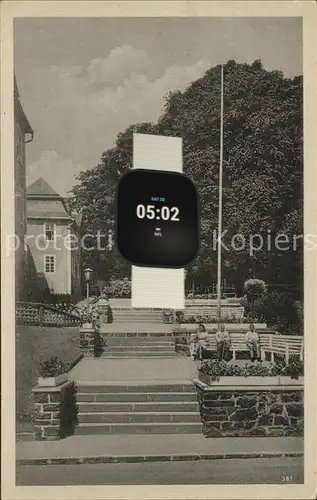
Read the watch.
5:02
